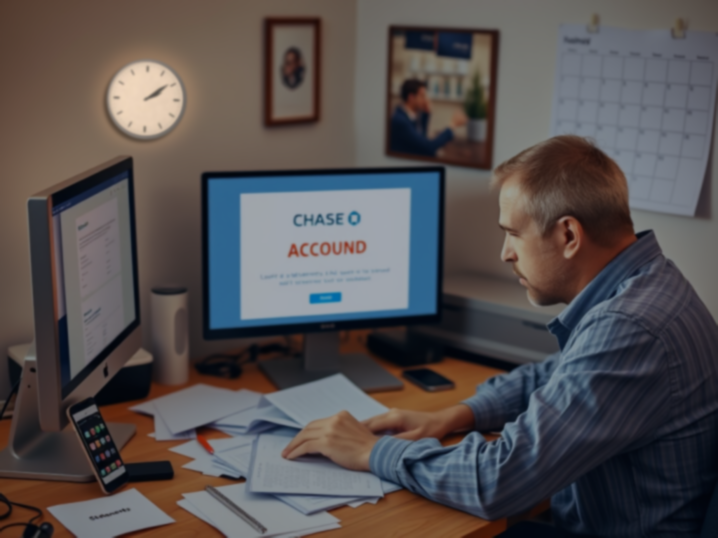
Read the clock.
2:09
